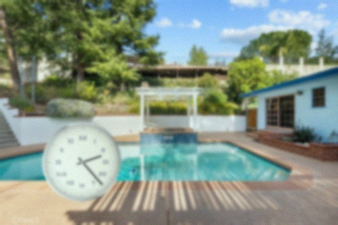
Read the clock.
2:23
